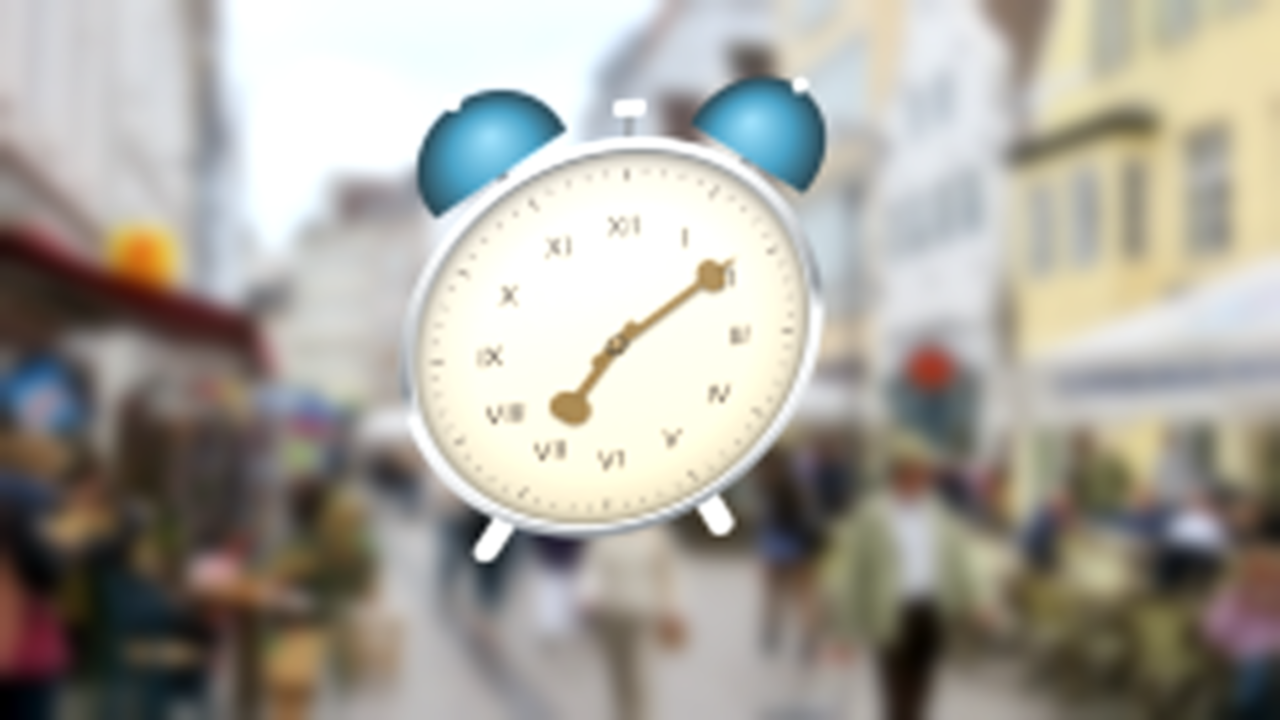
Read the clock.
7:09
